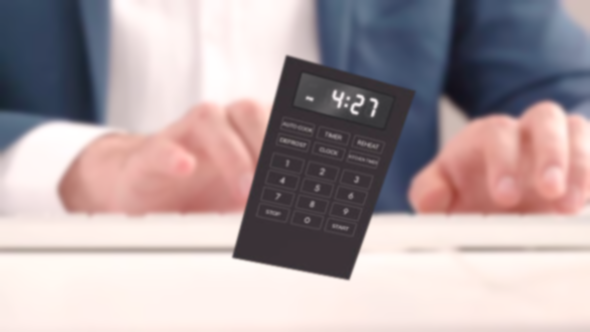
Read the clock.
4:27
